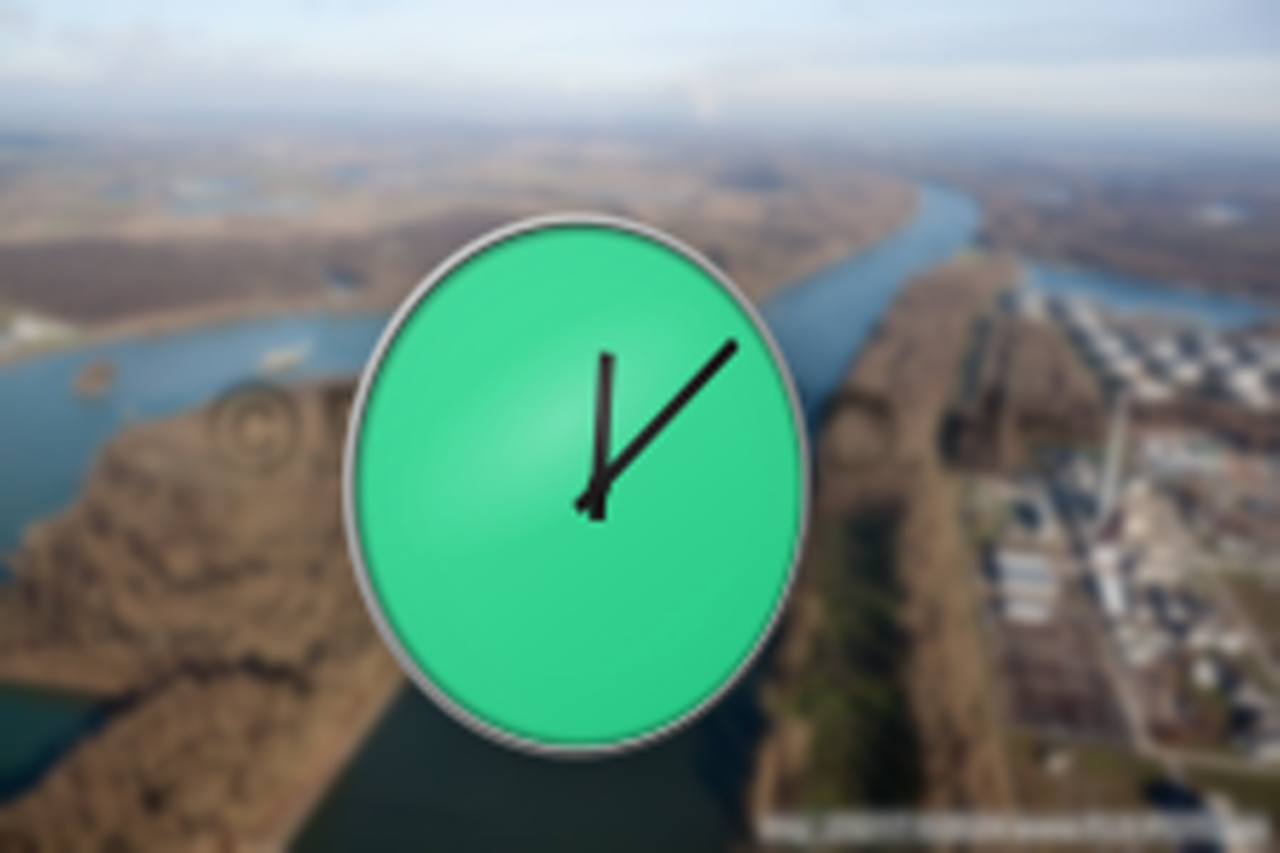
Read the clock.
12:08
